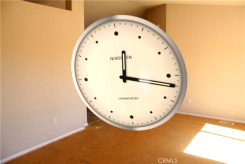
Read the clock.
12:17
